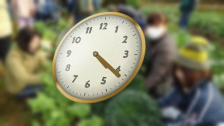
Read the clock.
4:21
